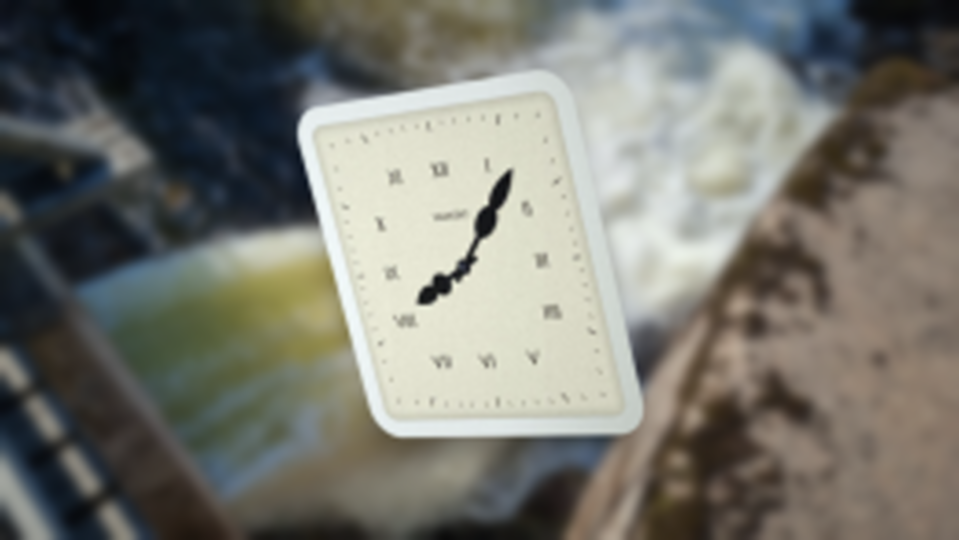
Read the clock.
8:07
